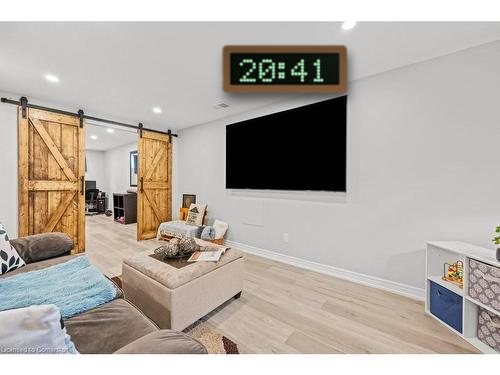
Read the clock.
20:41
